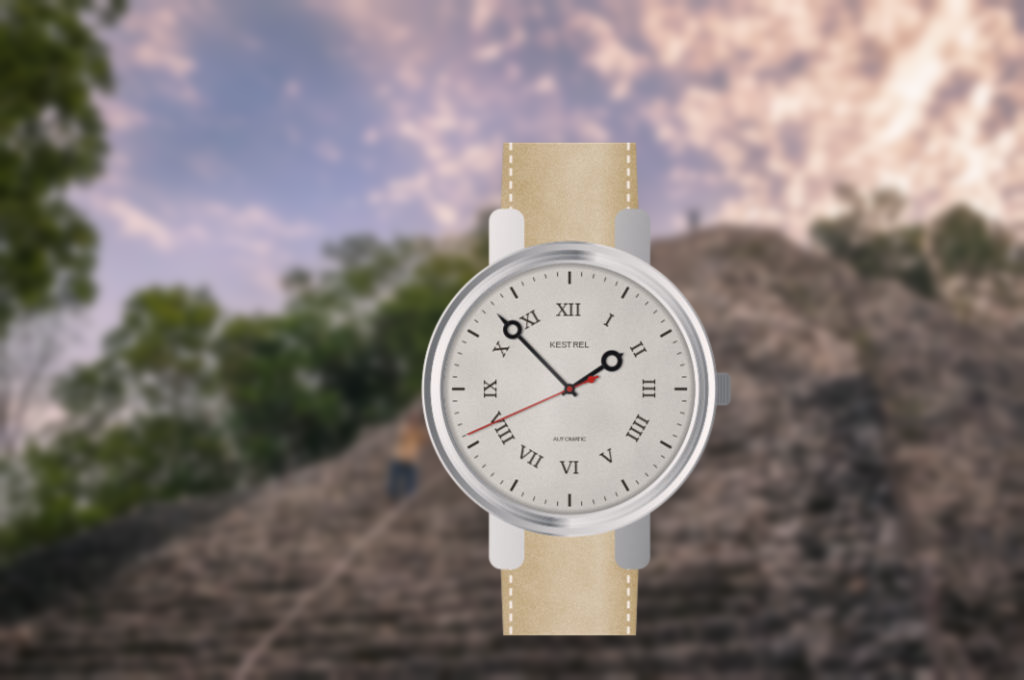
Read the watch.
1:52:41
